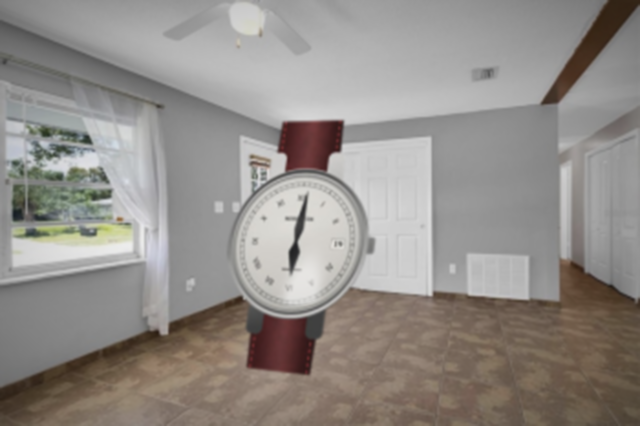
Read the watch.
6:01
